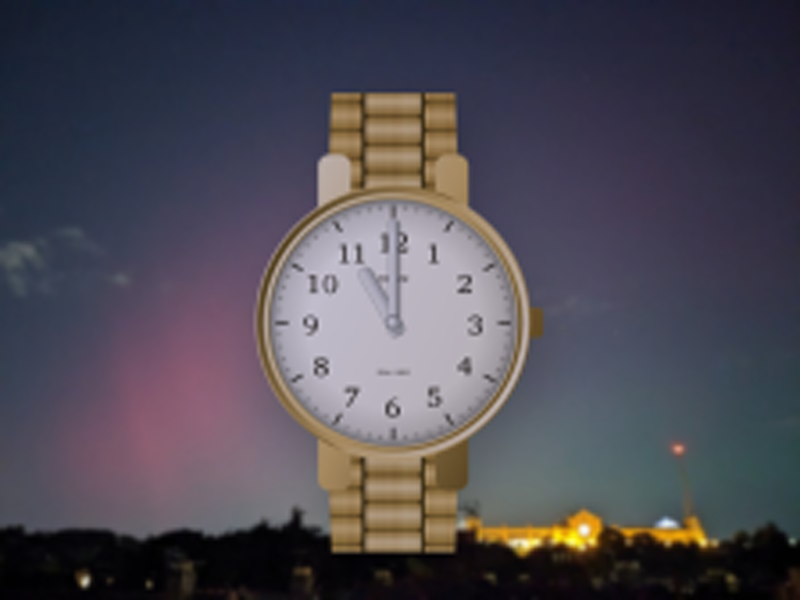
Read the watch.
11:00
